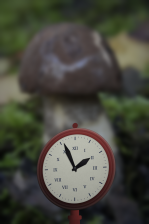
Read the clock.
1:56
